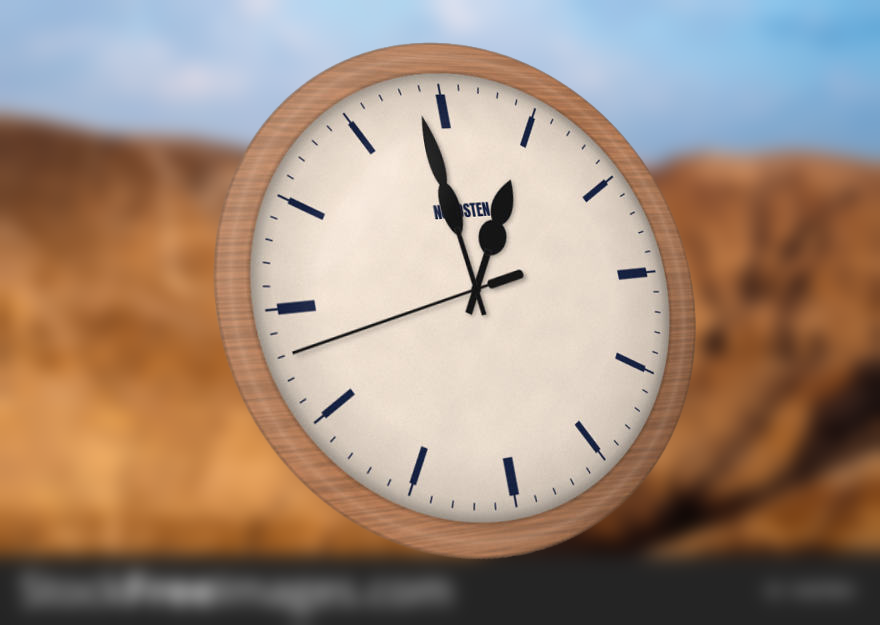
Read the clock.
12:58:43
